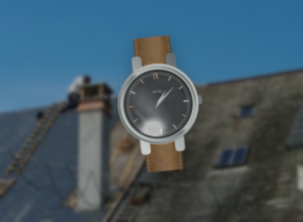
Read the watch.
1:08
